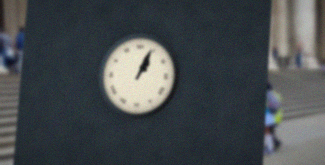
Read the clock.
1:04
